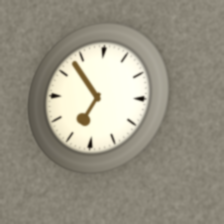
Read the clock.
6:53
